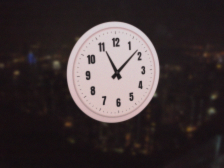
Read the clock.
11:08
